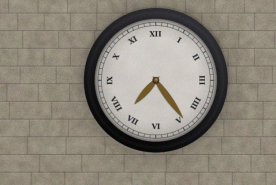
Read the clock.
7:24
